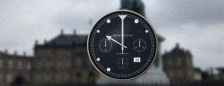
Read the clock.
10:00
